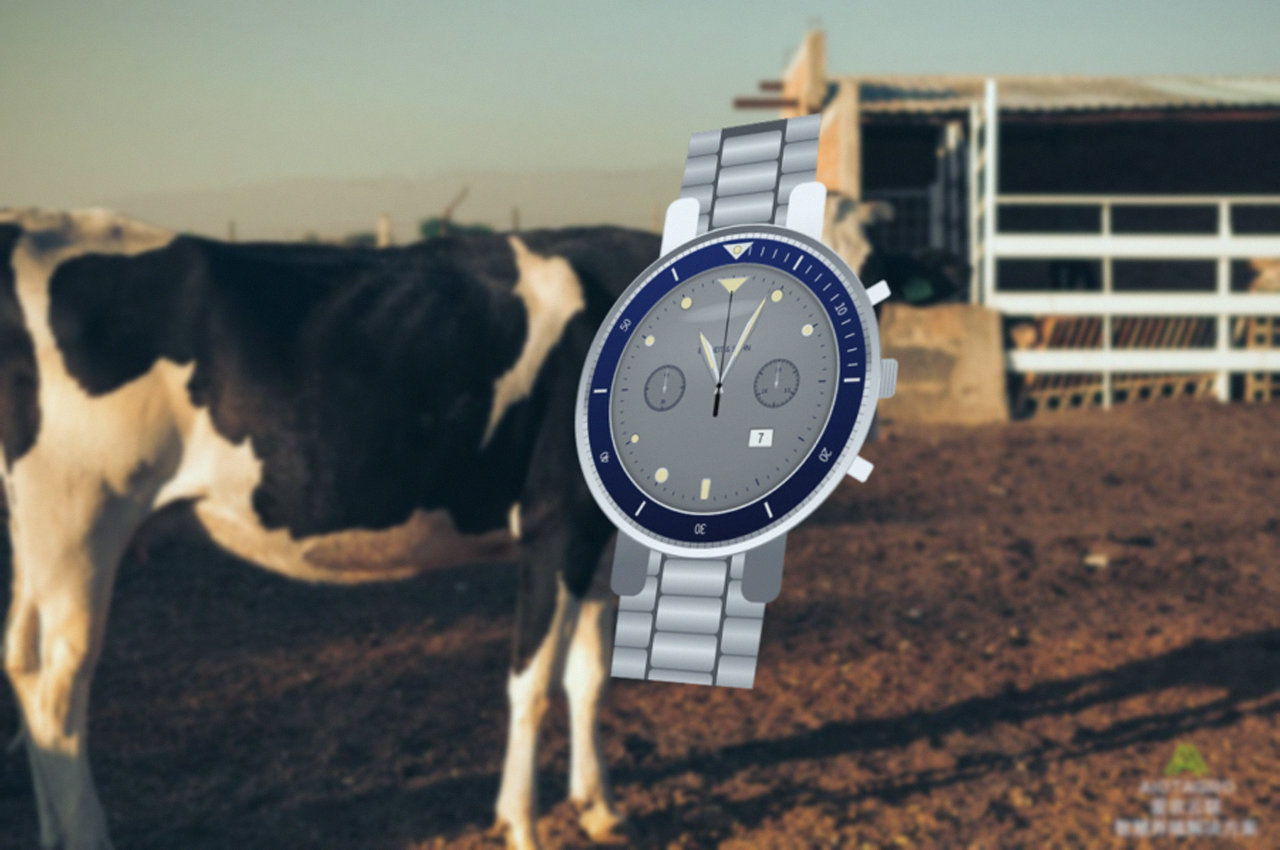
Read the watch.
11:04
